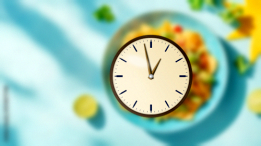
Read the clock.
12:58
